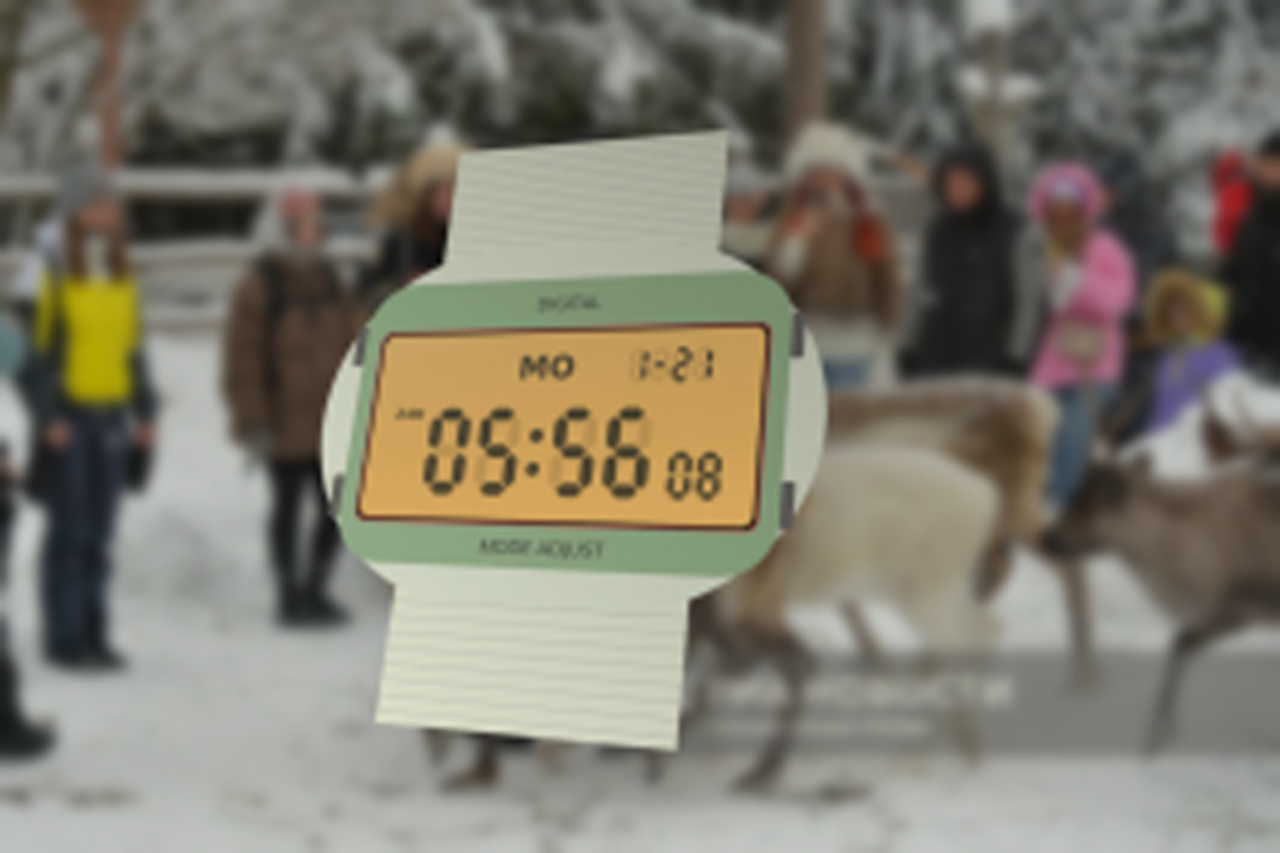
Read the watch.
5:56:08
